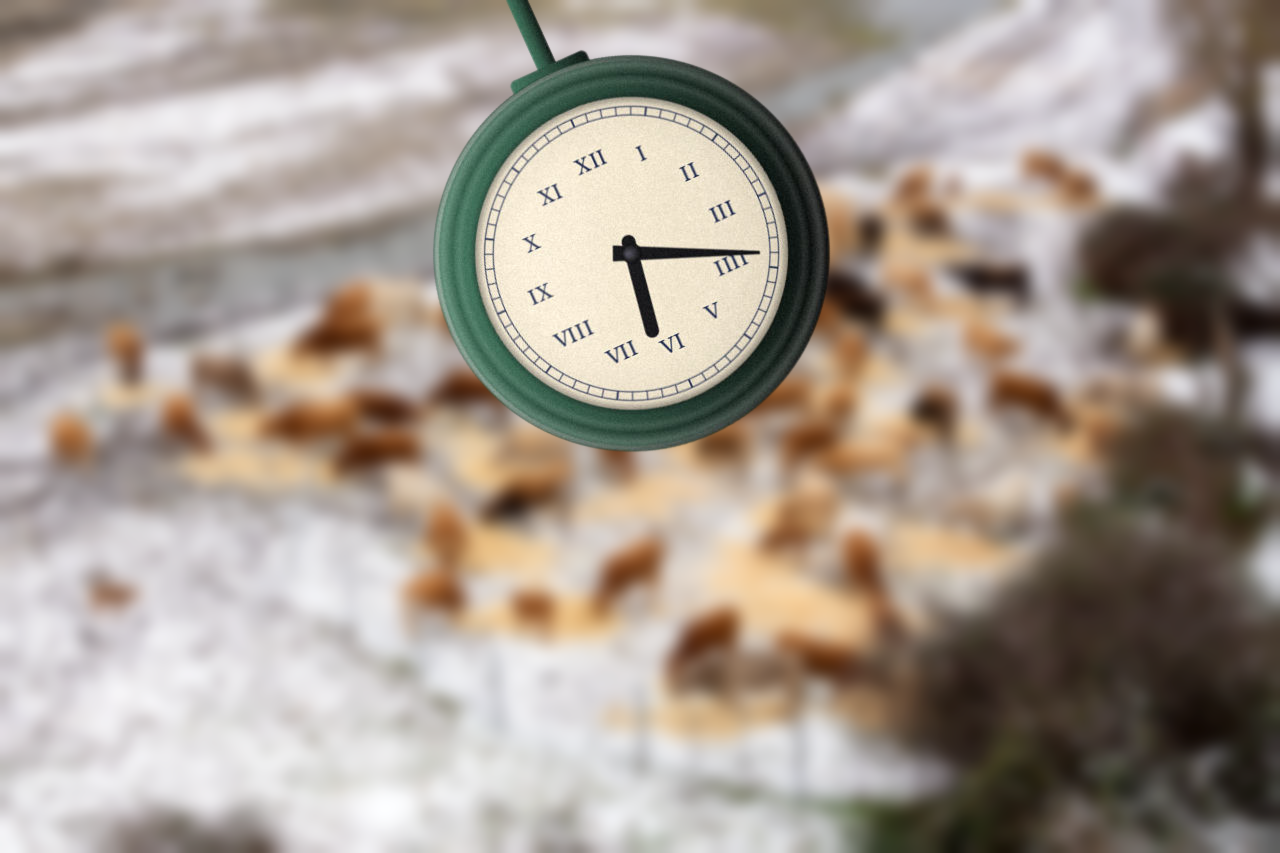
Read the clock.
6:19
